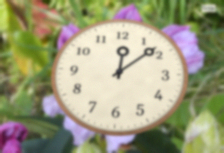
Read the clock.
12:08
